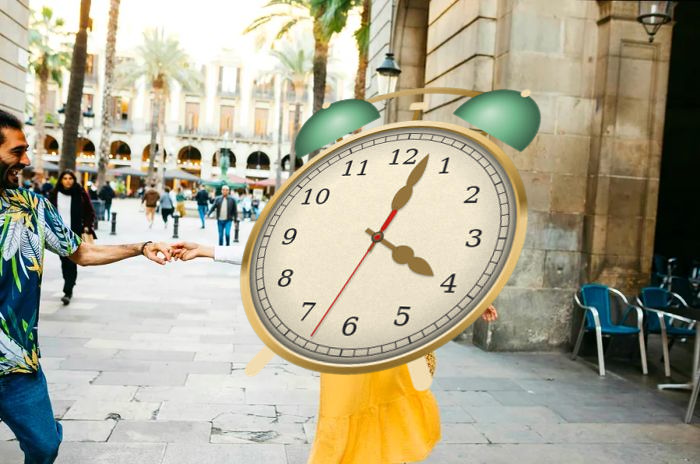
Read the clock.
4:02:33
